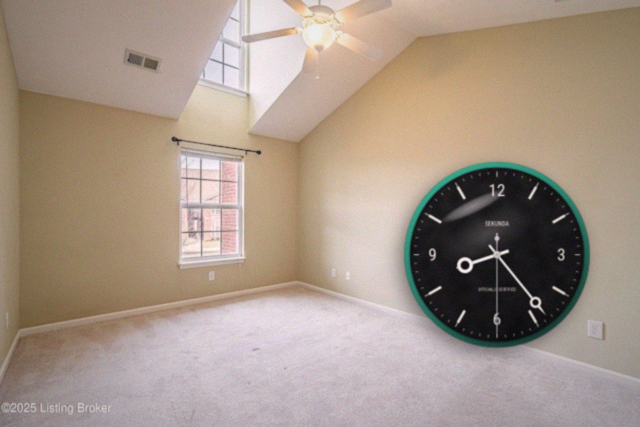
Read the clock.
8:23:30
